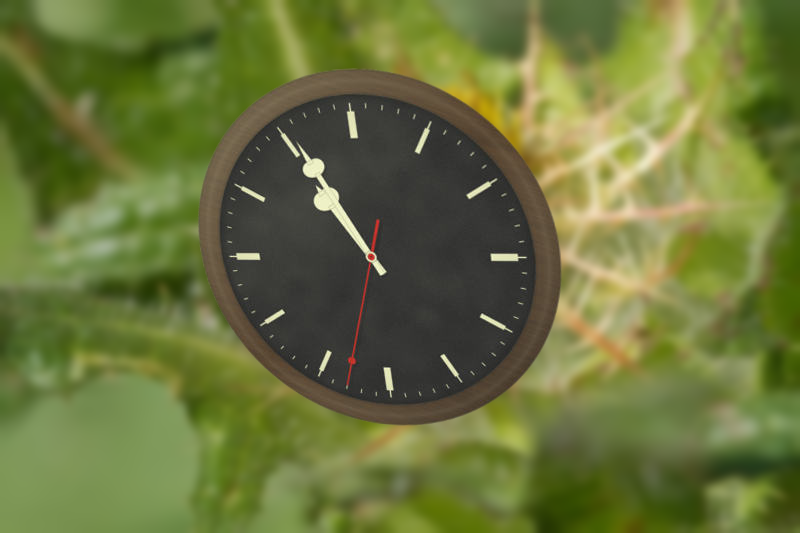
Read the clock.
10:55:33
